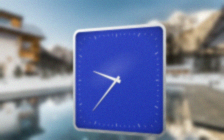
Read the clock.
9:37
